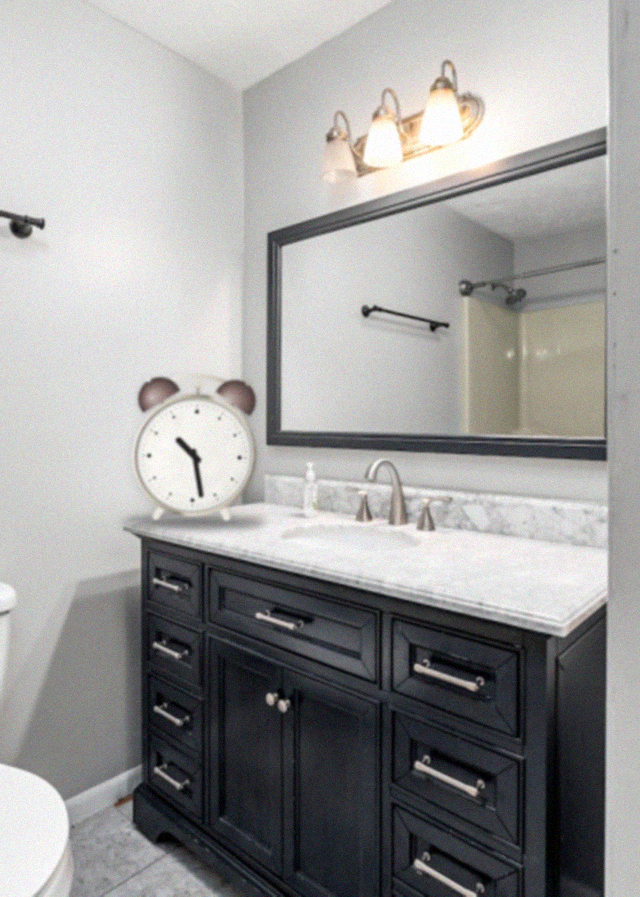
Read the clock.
10:28
